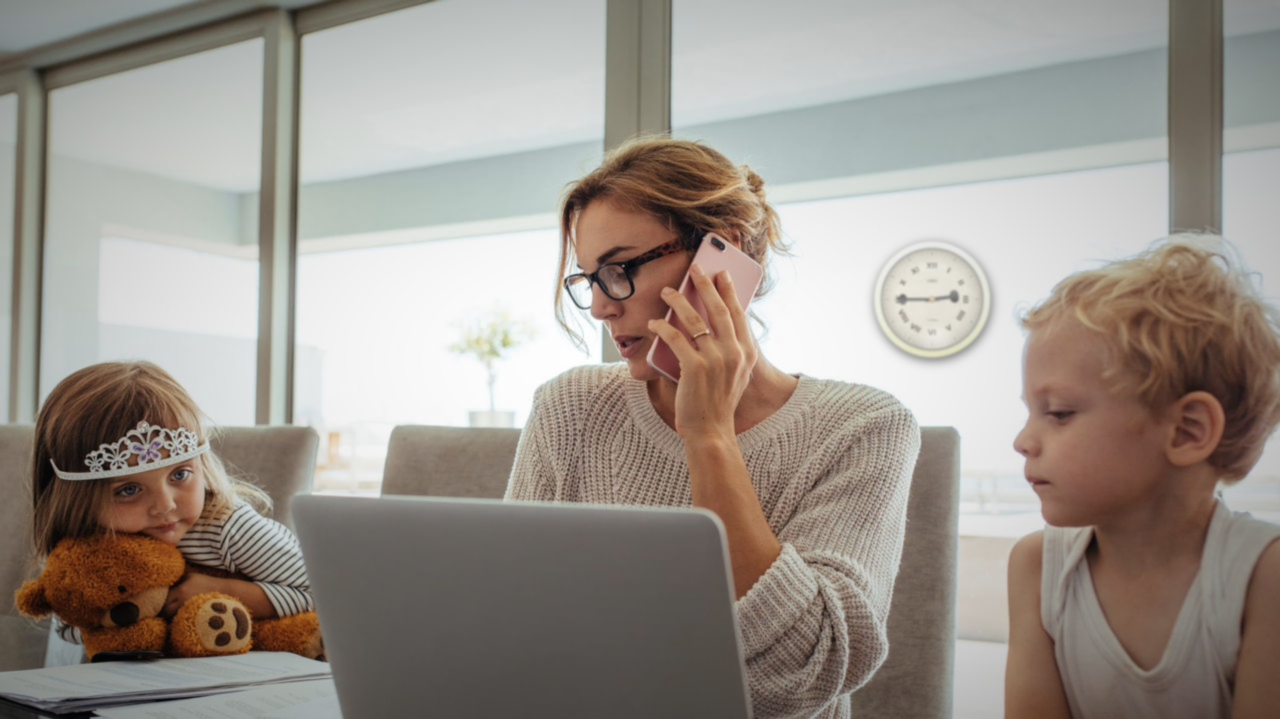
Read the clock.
2:45
